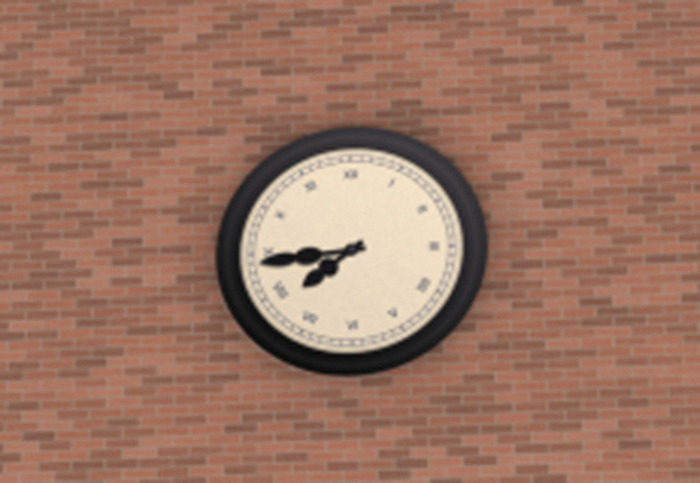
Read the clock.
7:44
